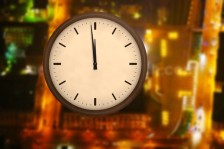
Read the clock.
11:59
